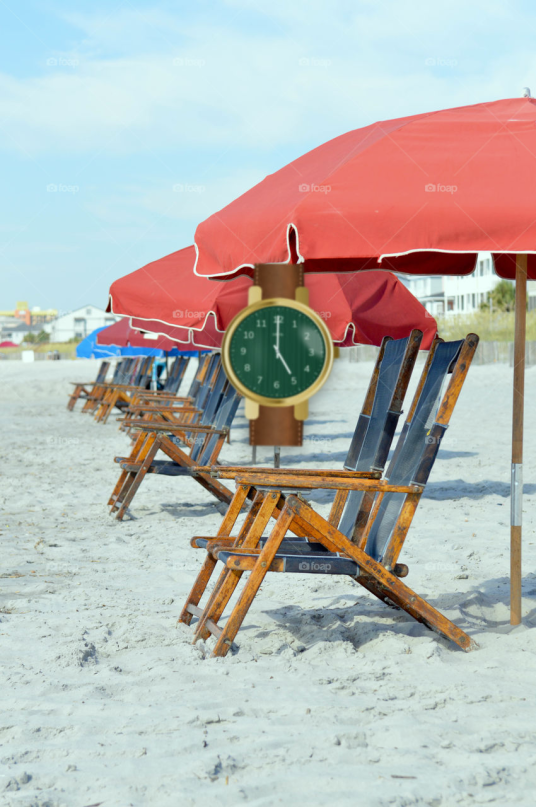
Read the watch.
5:00
